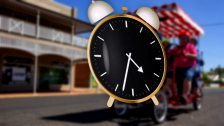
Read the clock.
4:33
